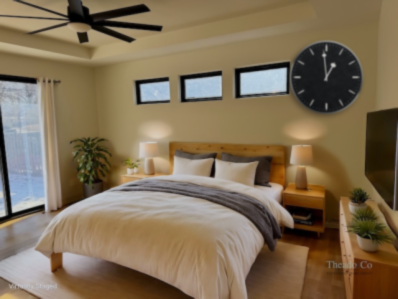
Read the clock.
12:59
